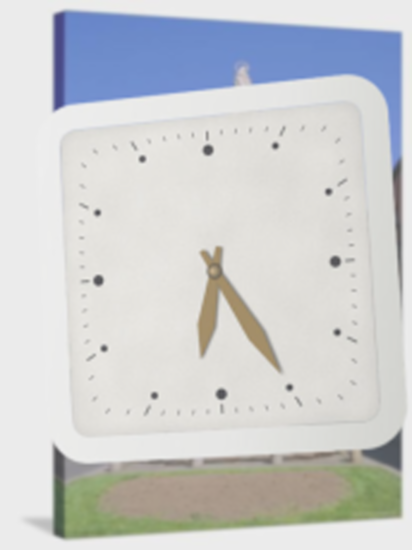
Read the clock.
6:25
